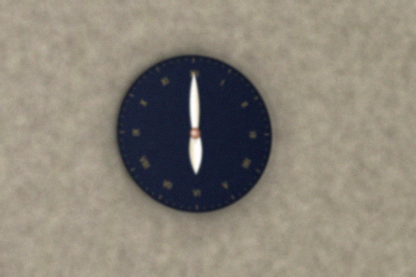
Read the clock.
6:00
